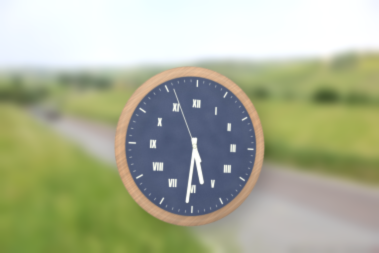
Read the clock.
5:30:56
